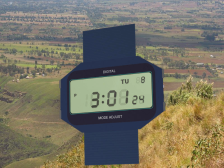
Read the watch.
3:01:24
